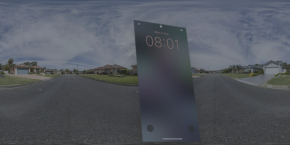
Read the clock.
8:01
